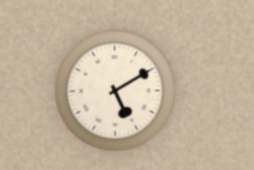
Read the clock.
5:10
